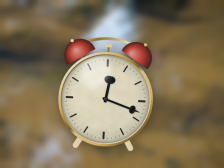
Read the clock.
12:18
